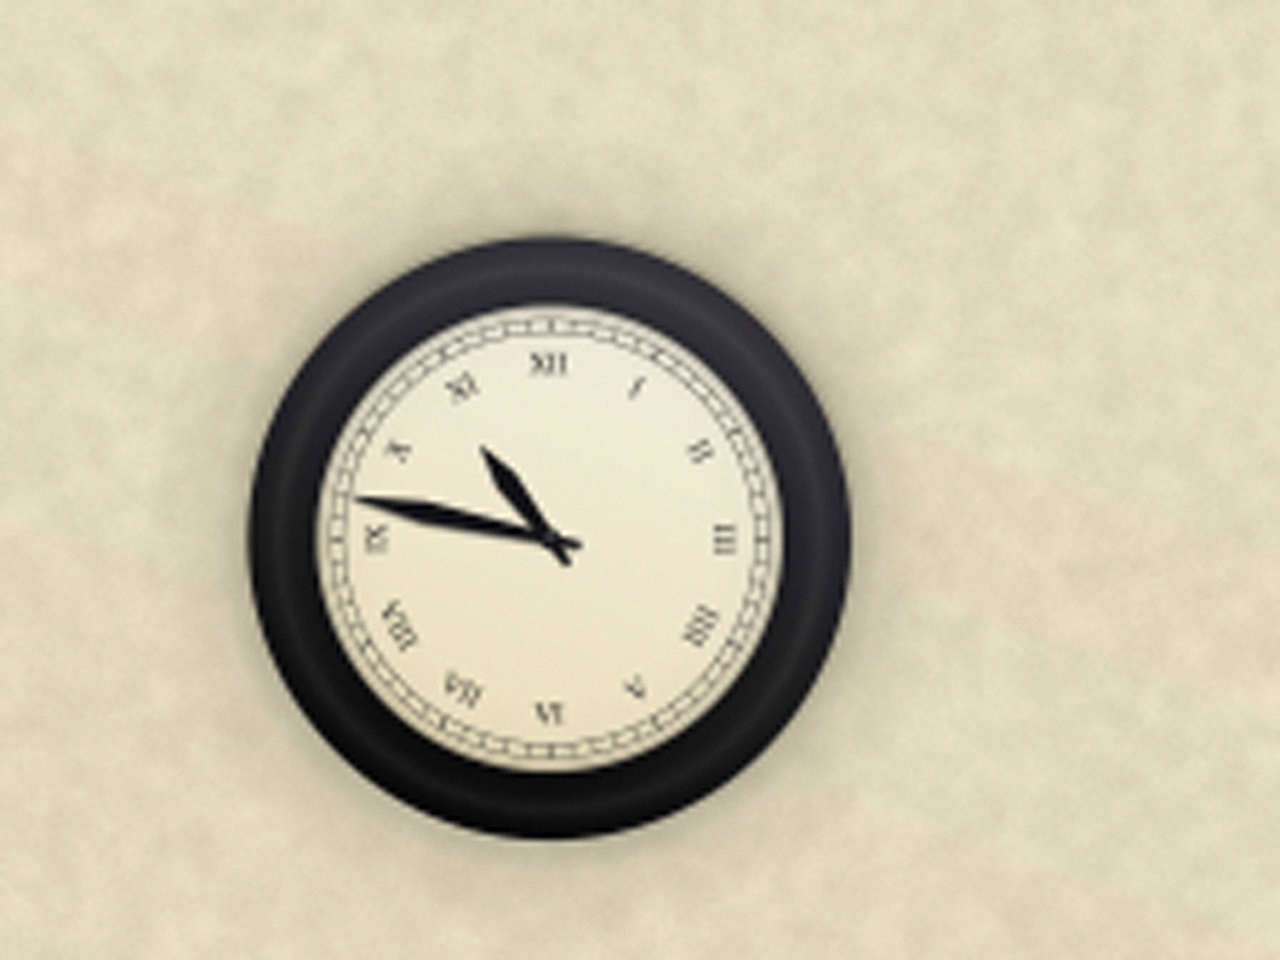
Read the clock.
10:47
